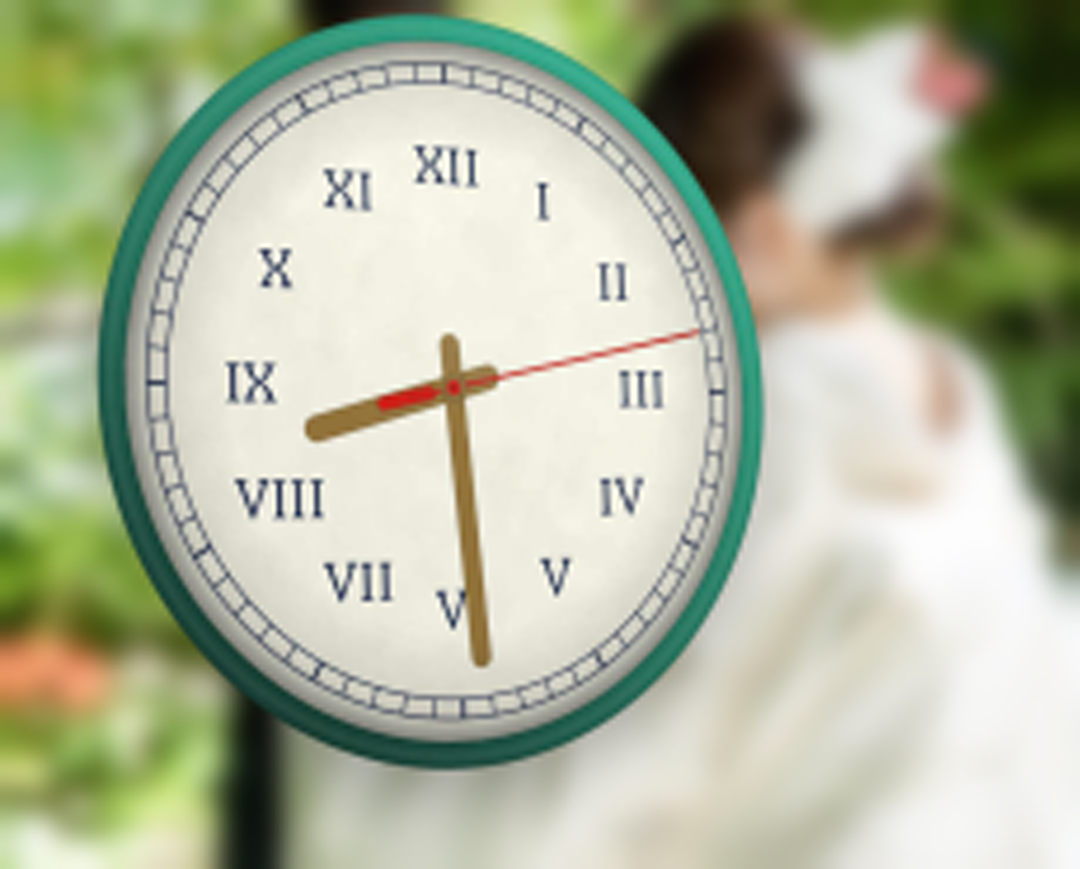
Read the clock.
8:29:13
